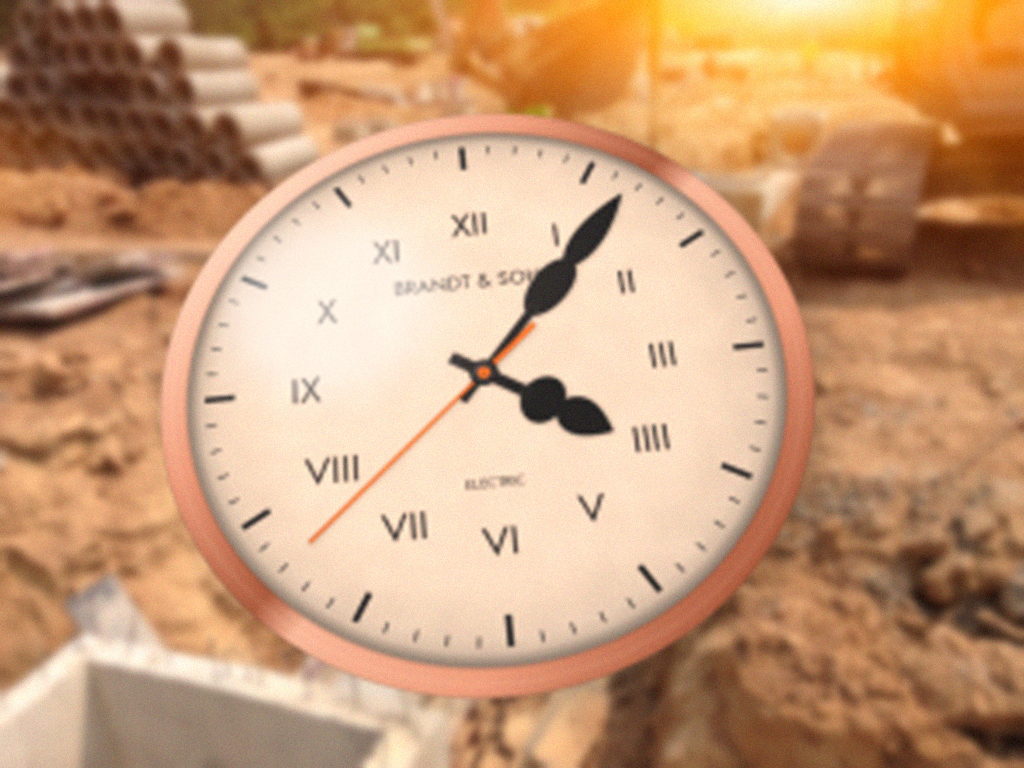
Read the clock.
4:06:38
